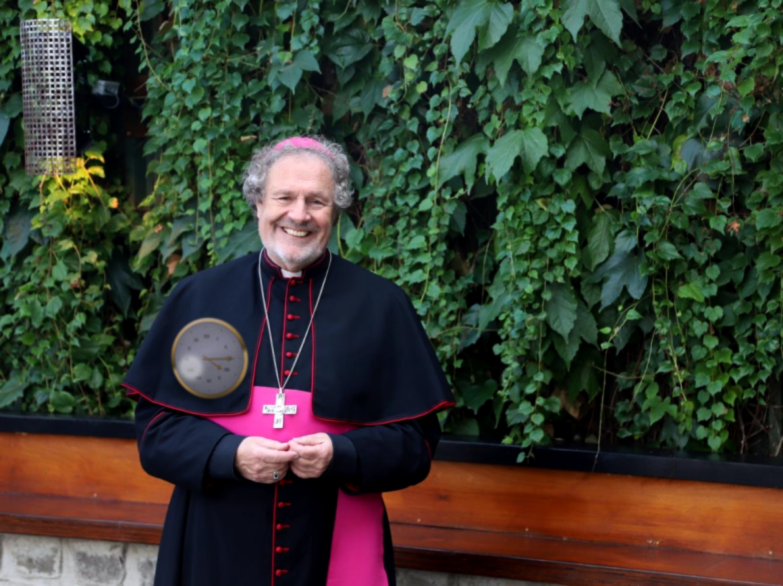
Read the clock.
4:15
